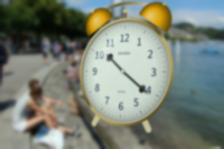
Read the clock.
10:21
